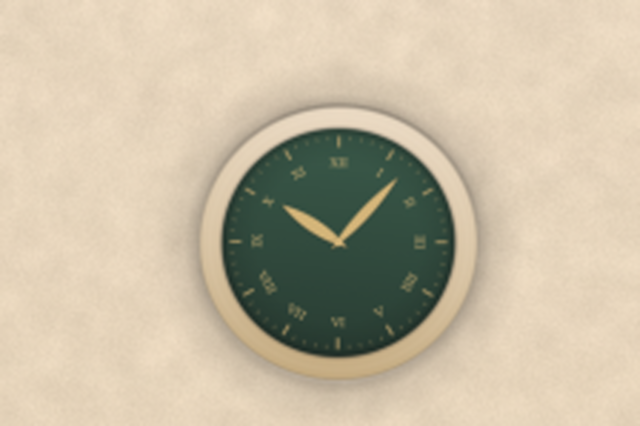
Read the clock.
10:07
